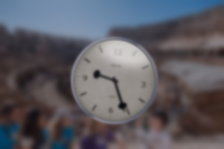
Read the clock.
9:26
